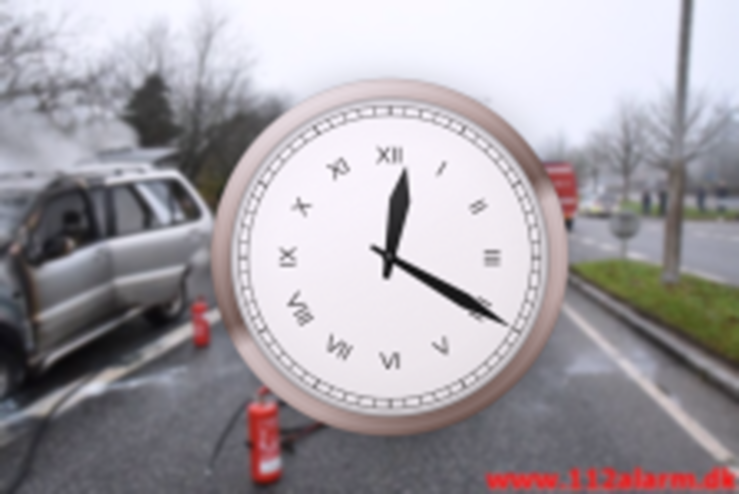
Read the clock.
12:20
